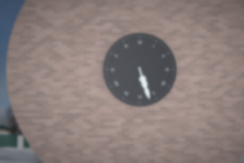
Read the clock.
5:27
